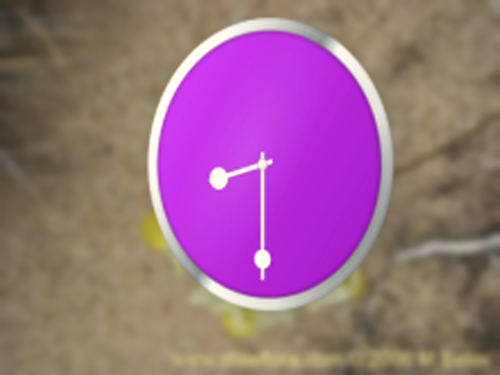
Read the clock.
8:30
